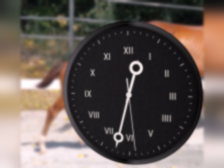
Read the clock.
12:32:29
